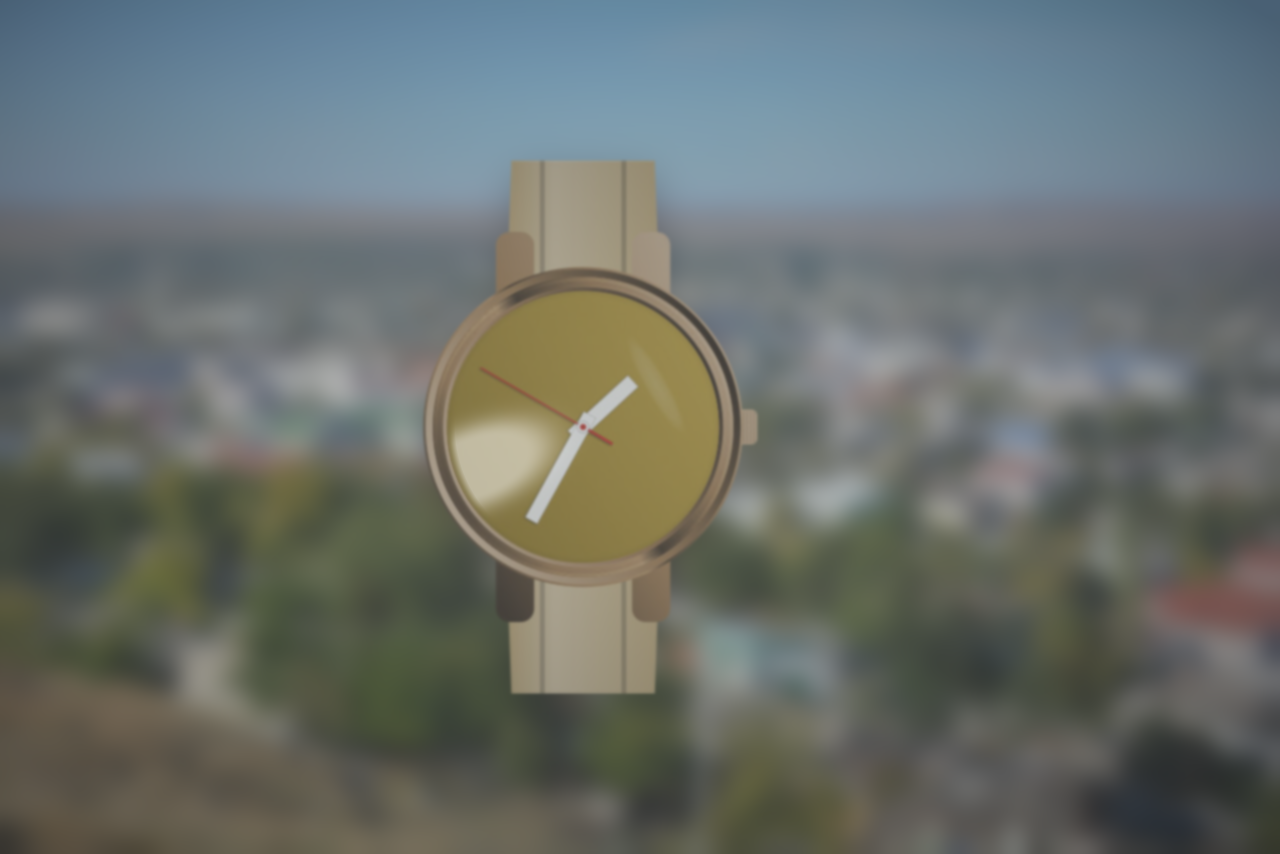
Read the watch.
1:34:50
